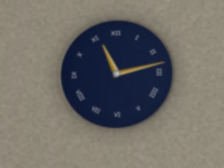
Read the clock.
11:13
